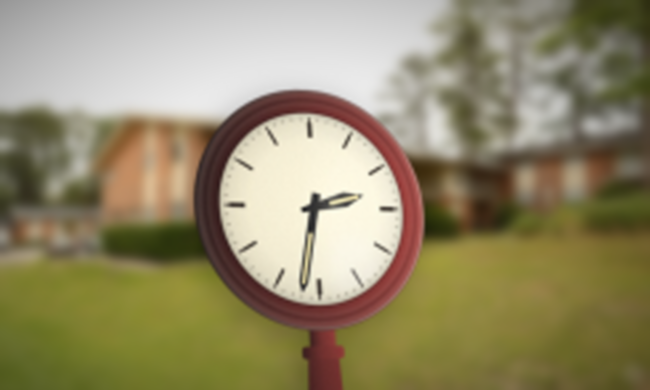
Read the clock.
2:32
